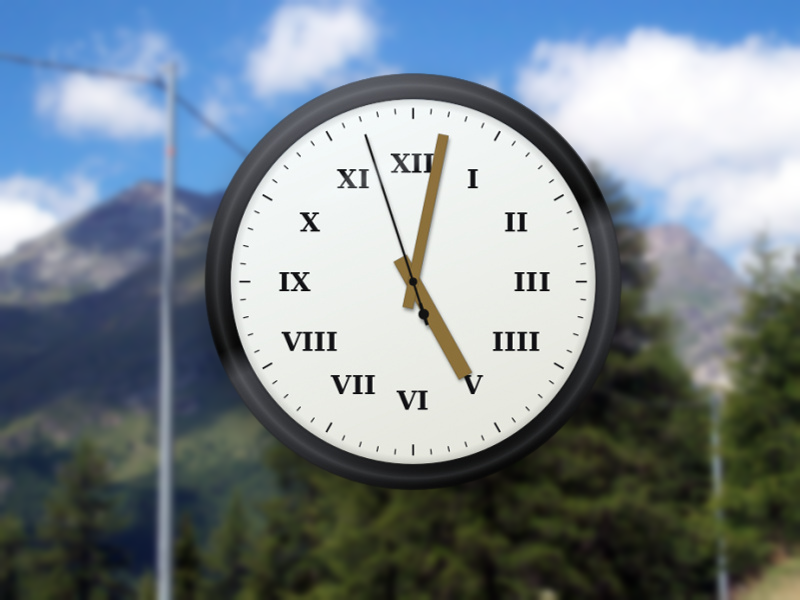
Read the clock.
5:01:57
